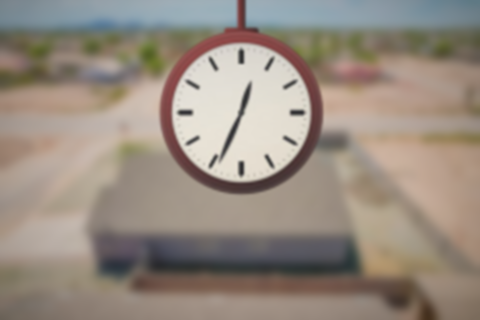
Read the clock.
12:34
